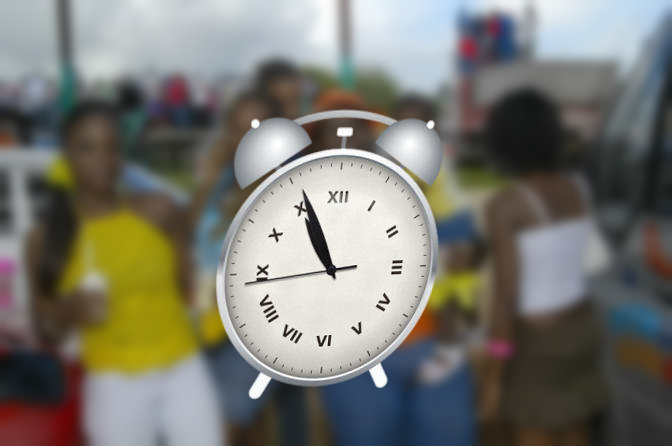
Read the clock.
10:55:44
